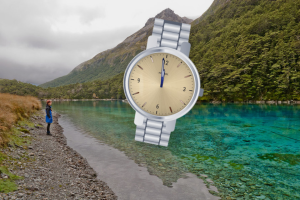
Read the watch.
11:59
